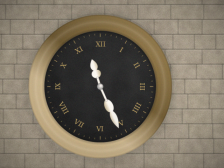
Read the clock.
11:26
